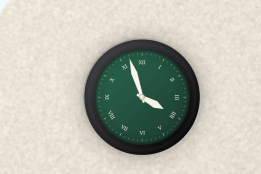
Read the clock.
3:57
